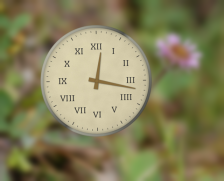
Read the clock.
12:17
